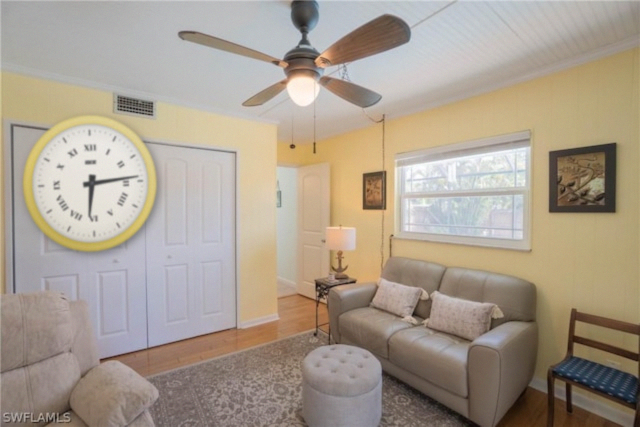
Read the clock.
6:14
